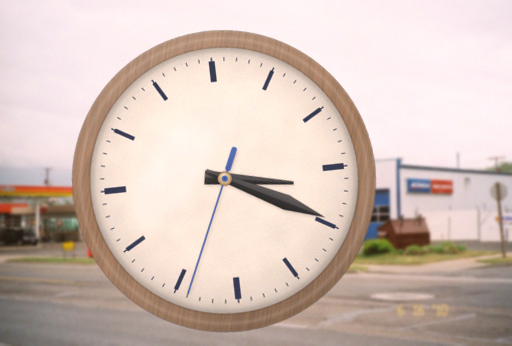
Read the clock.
3:19:34
